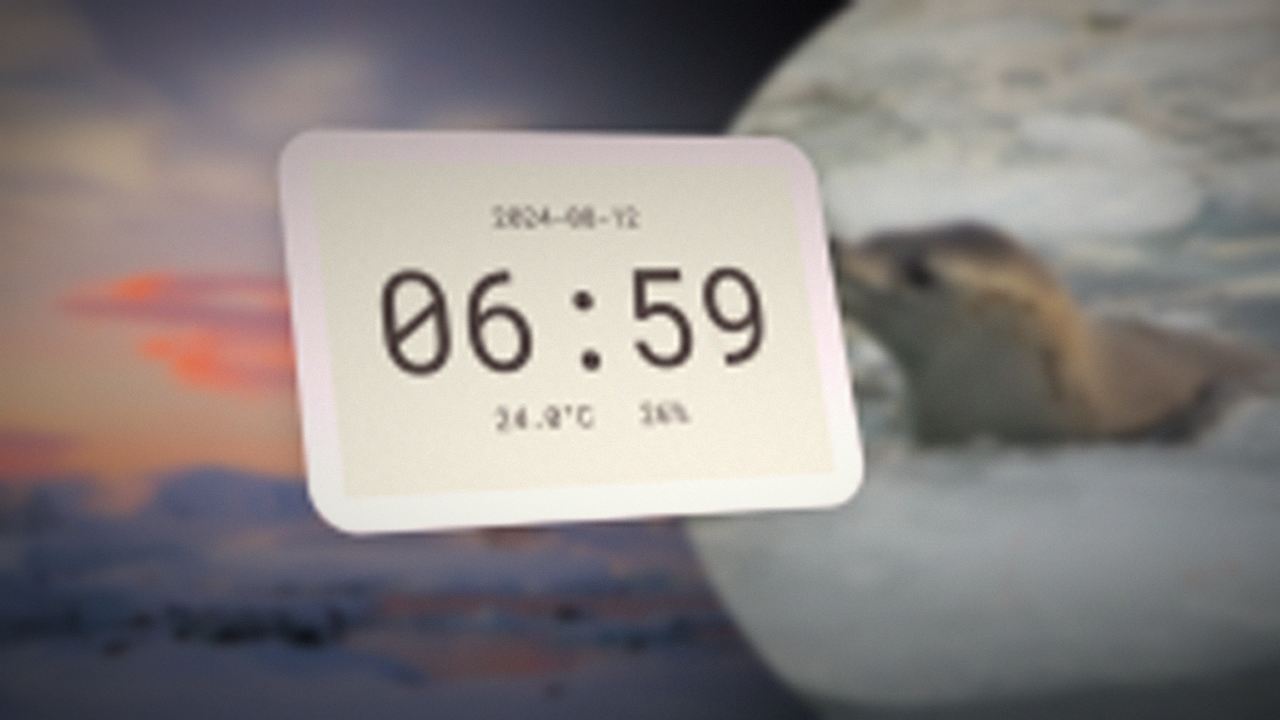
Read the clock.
6:59
